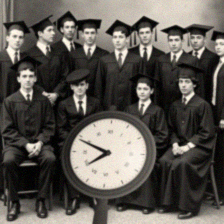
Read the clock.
7:49
